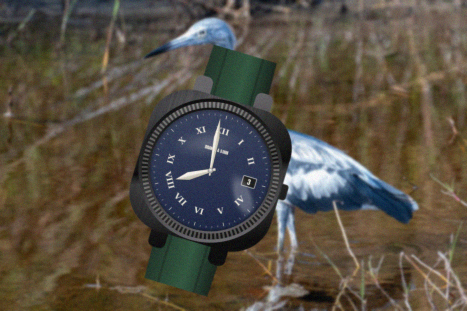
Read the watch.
7:59
